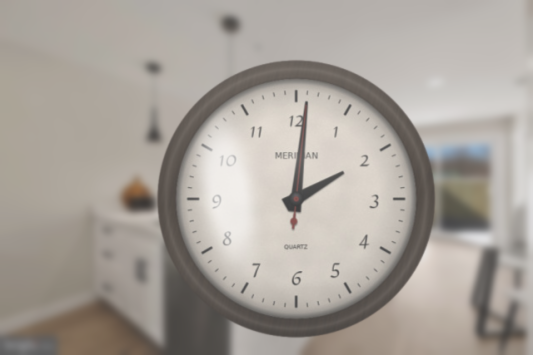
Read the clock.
2:01:01
